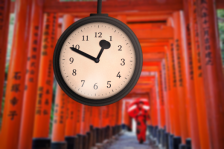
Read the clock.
12:49
